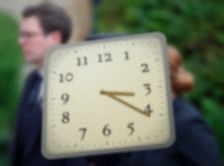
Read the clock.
3:21
